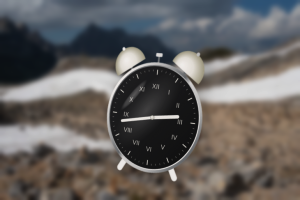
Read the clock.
2:43
